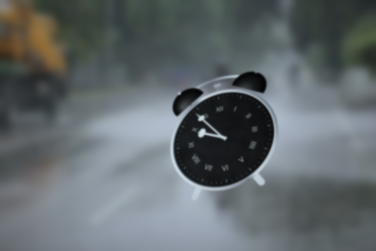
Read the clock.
9:54
